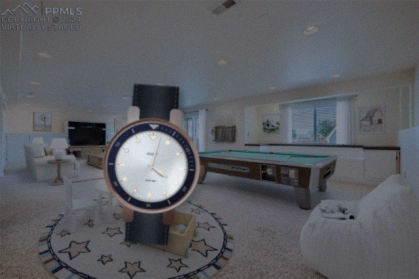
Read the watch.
4:02
